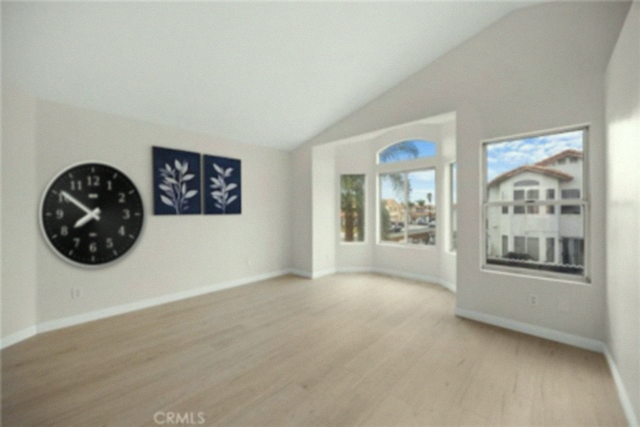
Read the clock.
7:51
